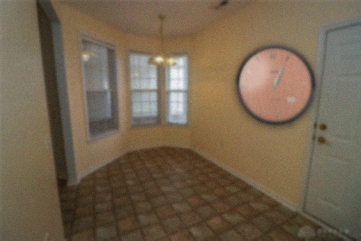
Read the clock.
1:05
